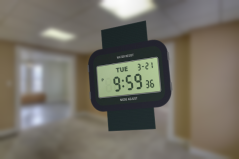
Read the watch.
9:59:36
